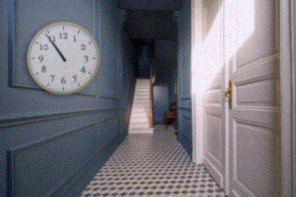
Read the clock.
10:54
